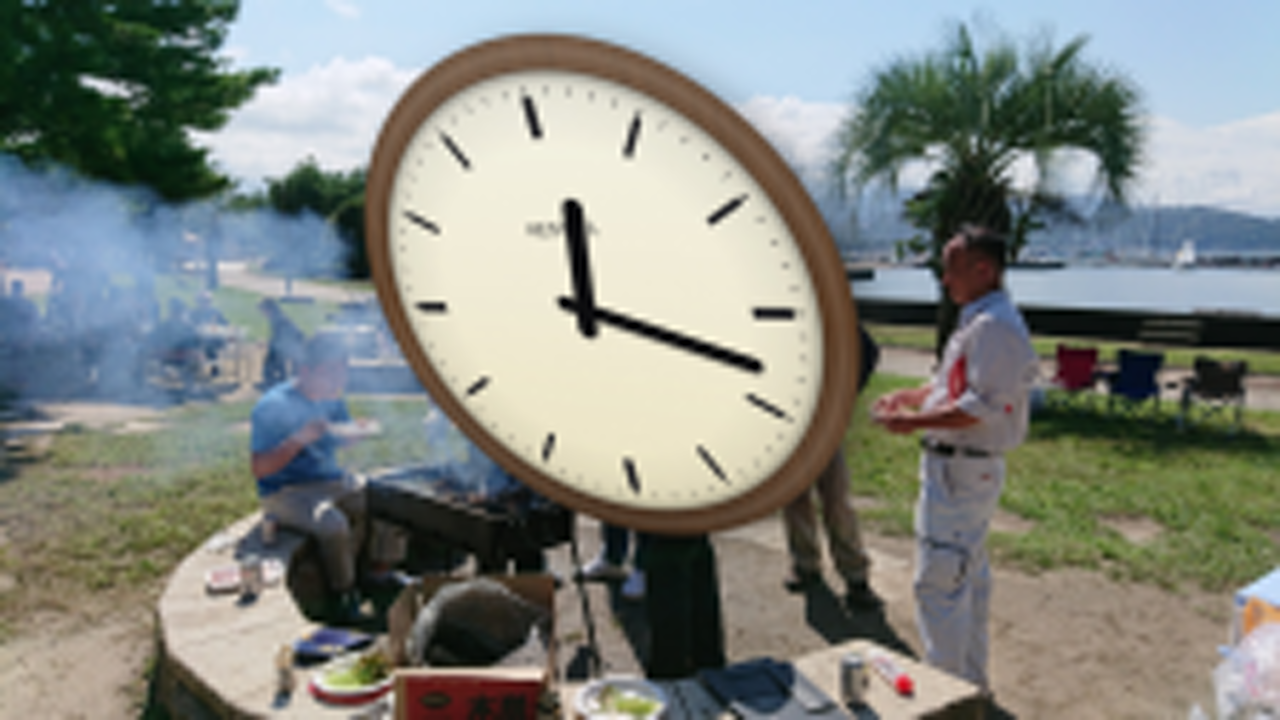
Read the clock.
12:18
